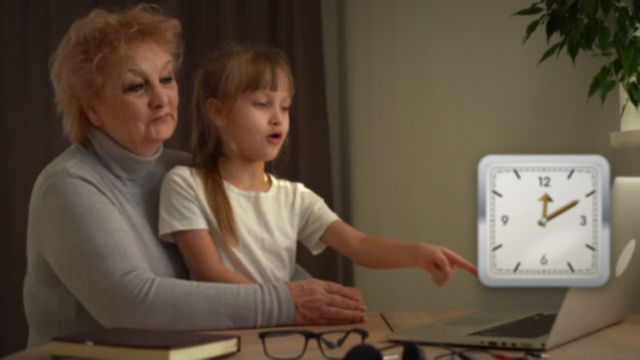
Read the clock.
12:10
